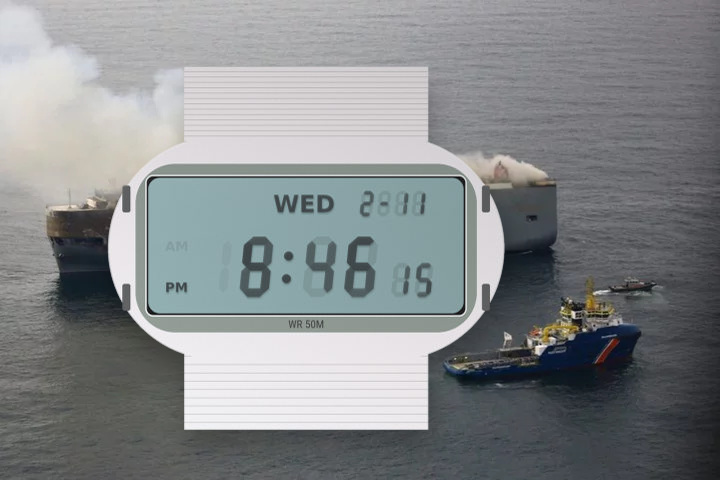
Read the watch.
8:46:15
